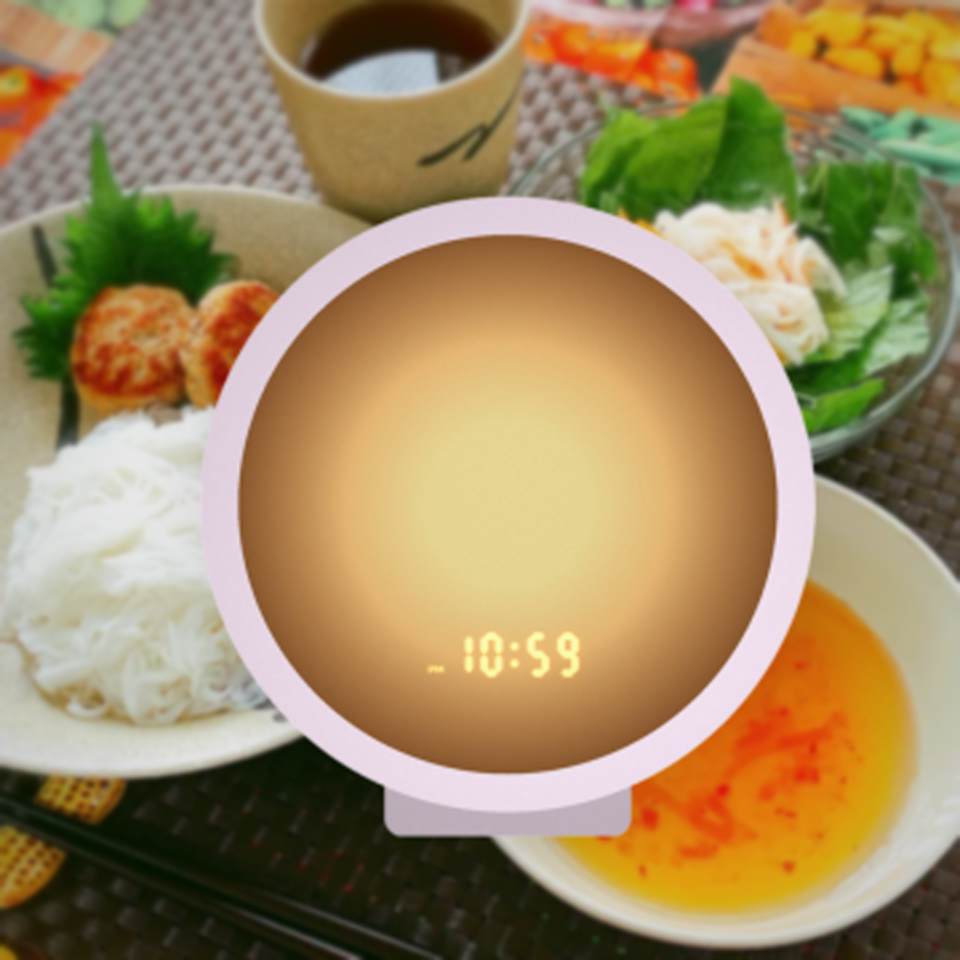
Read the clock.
10:59
